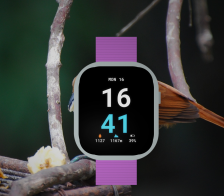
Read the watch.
16:41
